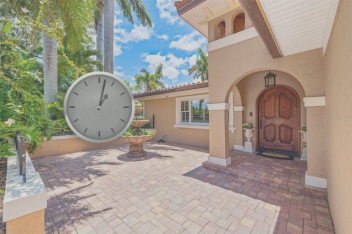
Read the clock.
1:02
